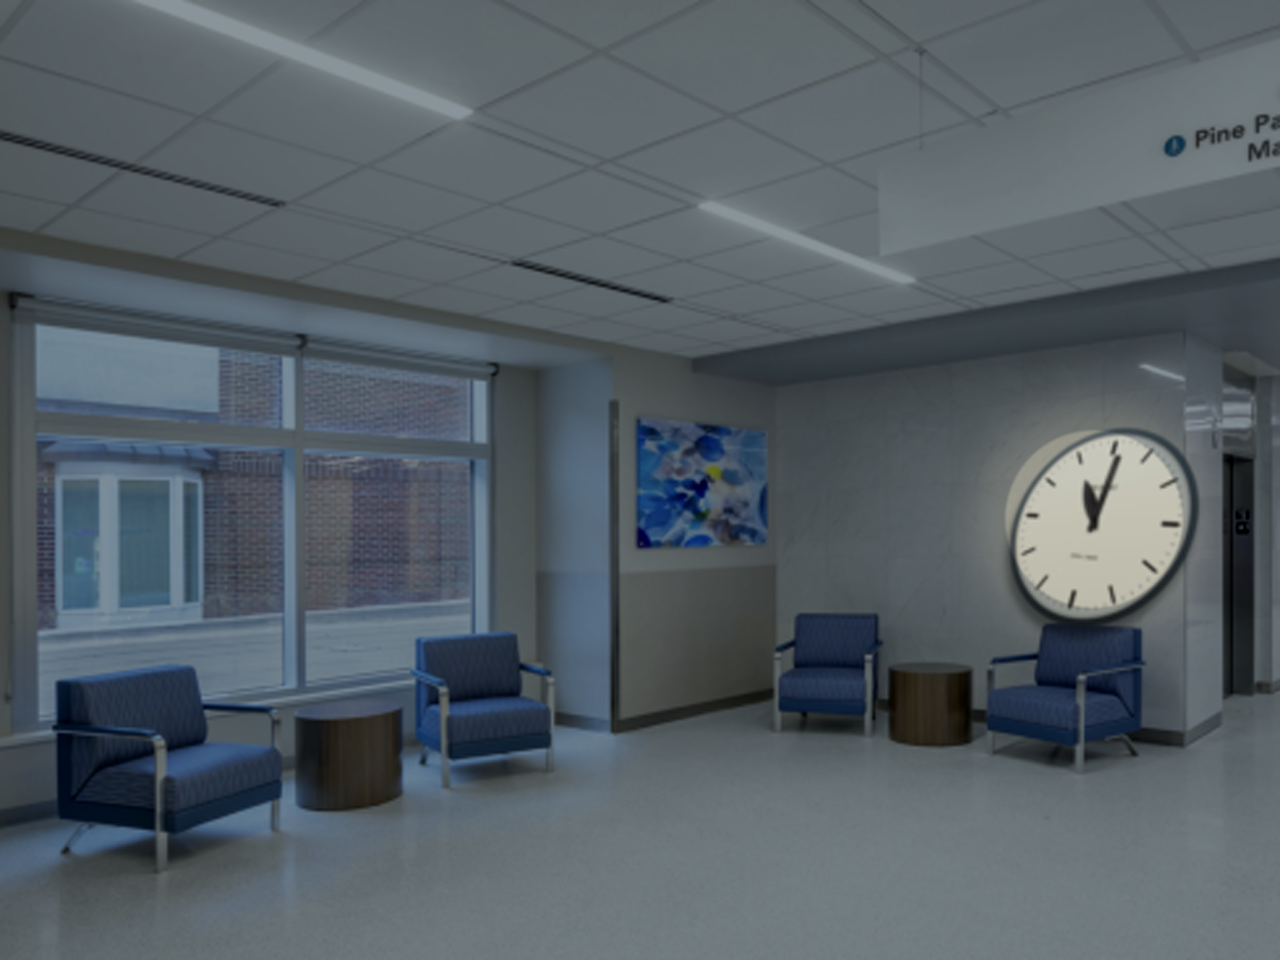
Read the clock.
11:01
